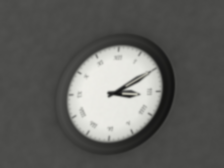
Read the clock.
3:10
